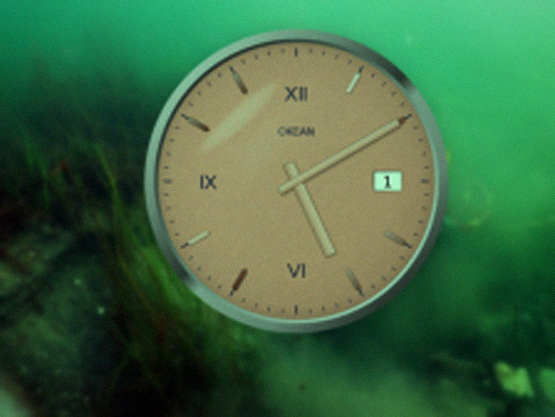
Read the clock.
5:10
